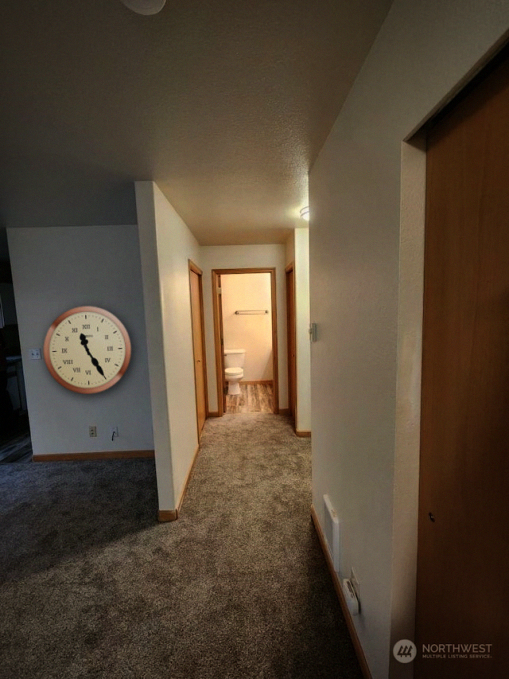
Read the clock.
11:25
